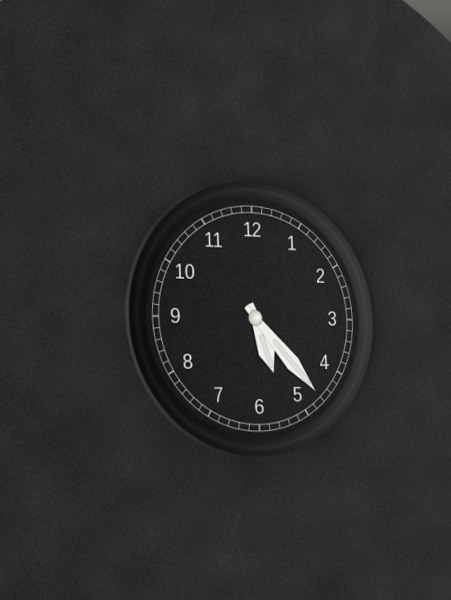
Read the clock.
5:23
